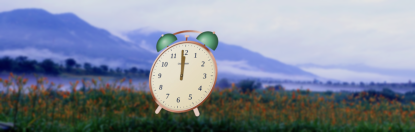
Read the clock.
11:59
